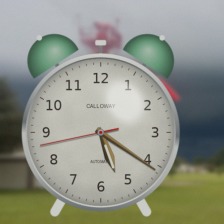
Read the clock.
5:20:43
